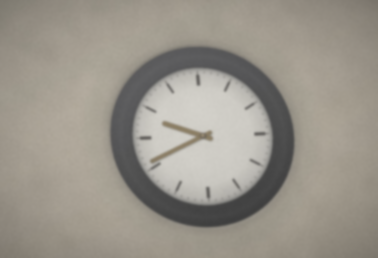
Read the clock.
9:41
